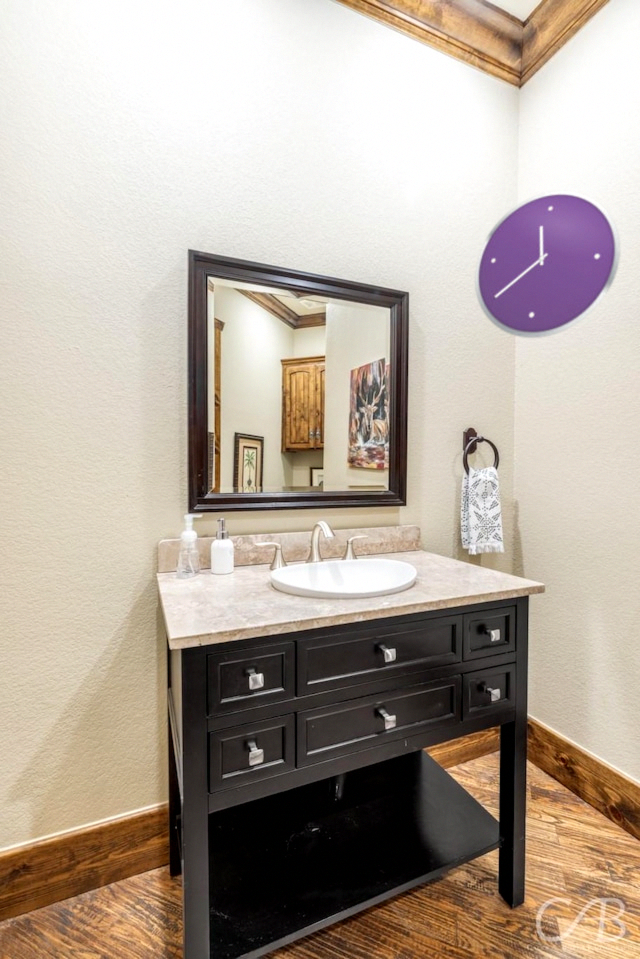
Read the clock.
11:38
